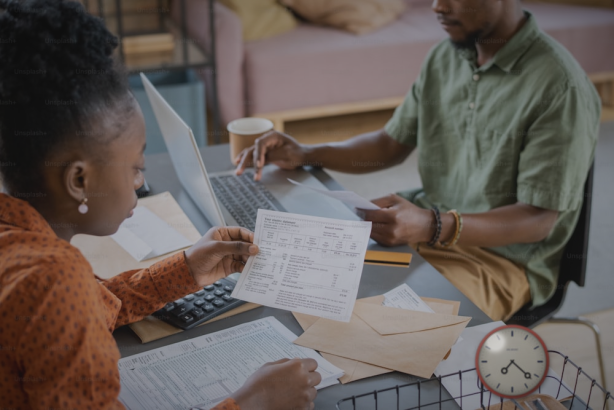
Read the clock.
7:22
